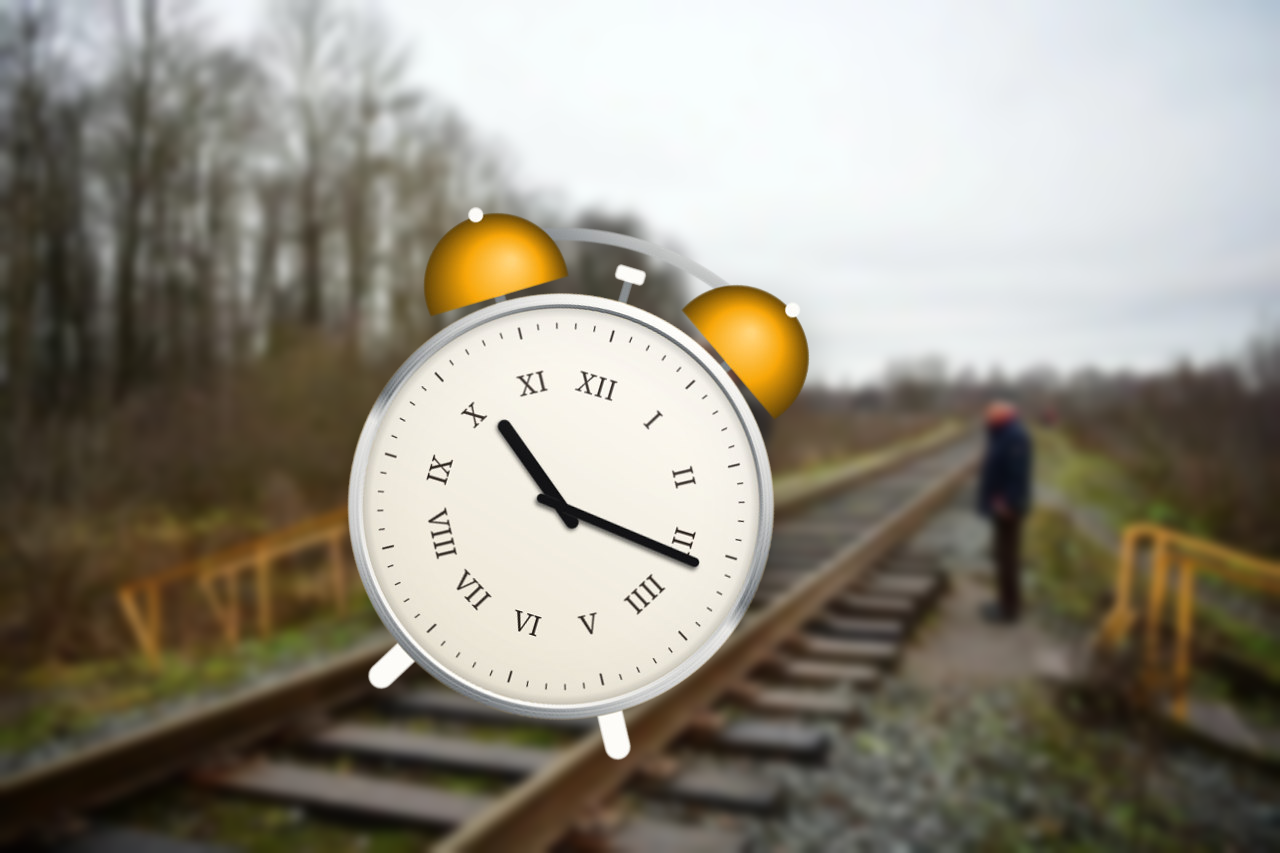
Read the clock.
10:16
